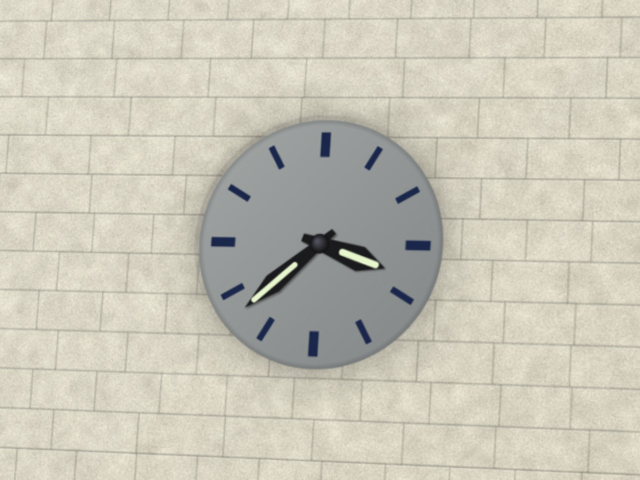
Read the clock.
3:38
